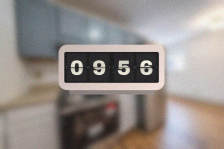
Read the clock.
9:56
